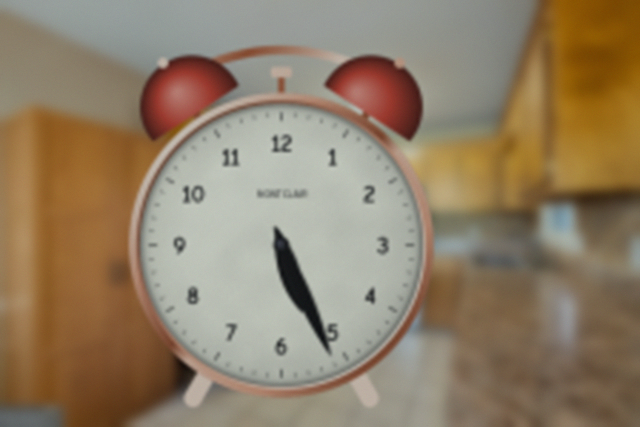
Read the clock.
5:26
